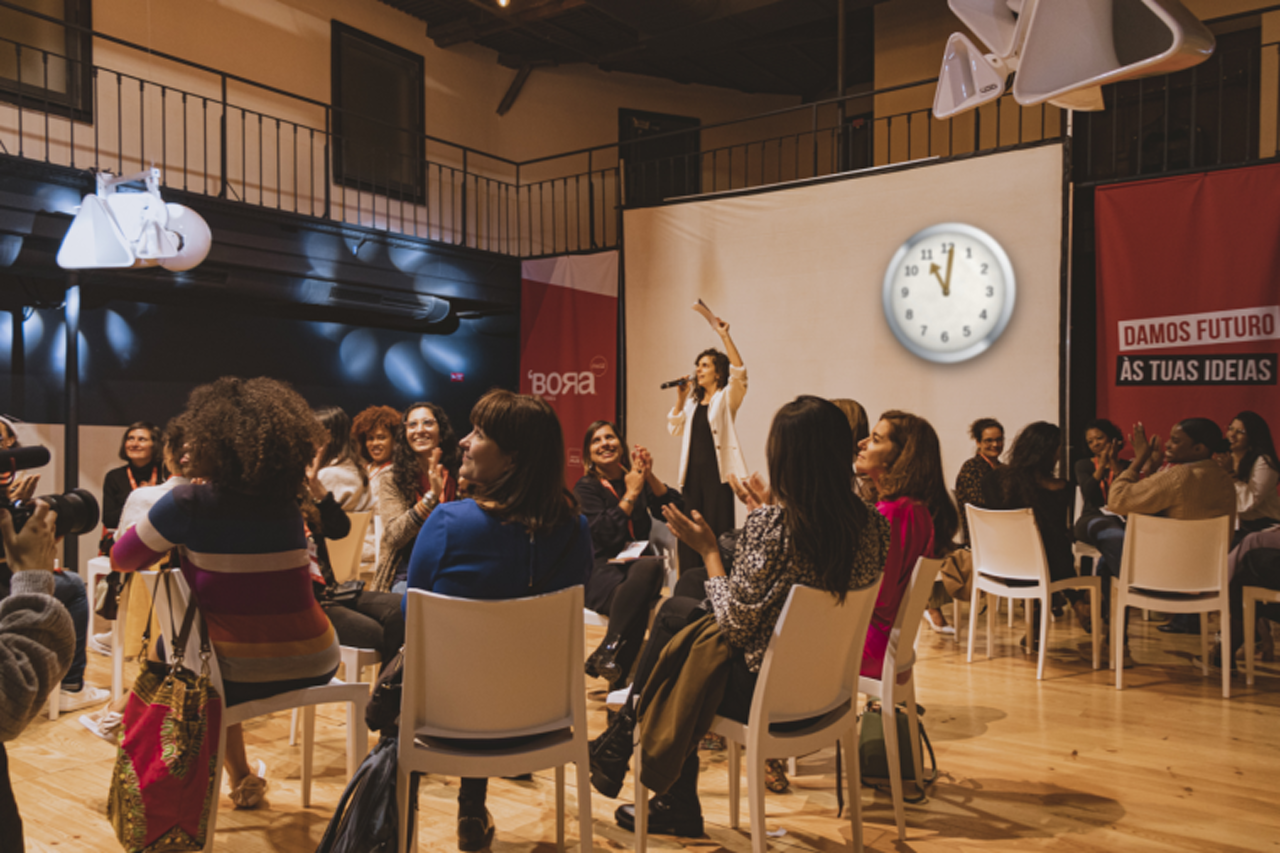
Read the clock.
11:01
